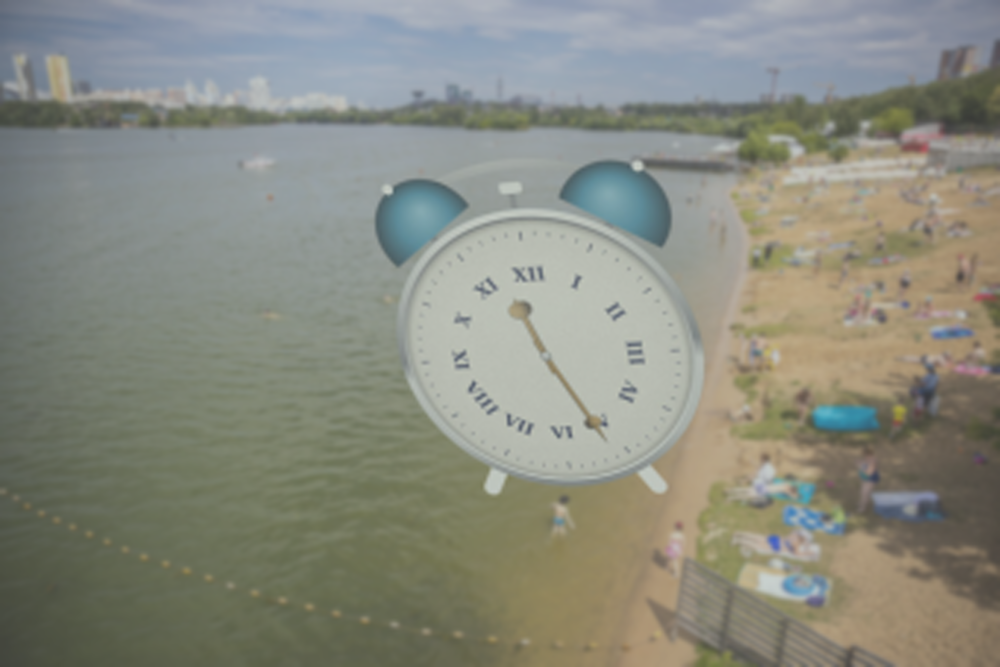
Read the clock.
11:26
